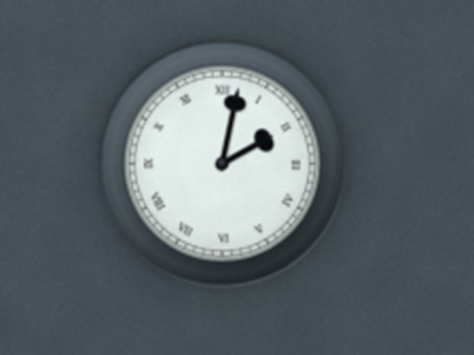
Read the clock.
2:02
